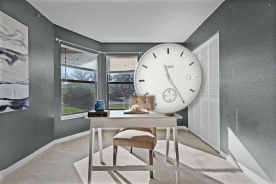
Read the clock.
11:25
